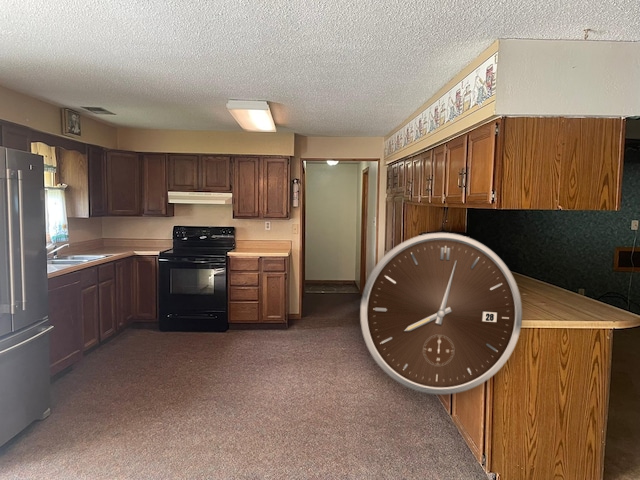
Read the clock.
8:02
